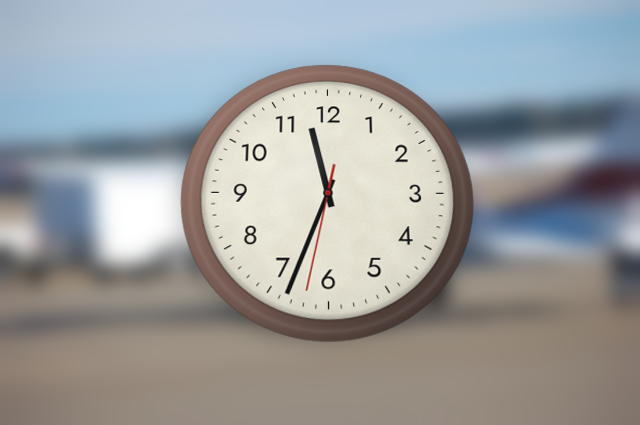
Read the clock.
11:33:32
